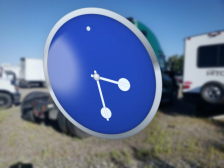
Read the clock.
3:29
